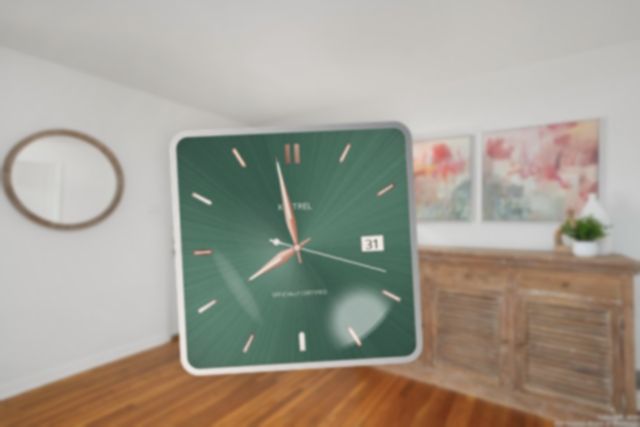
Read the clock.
7:58:18
